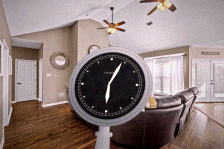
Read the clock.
6:04
